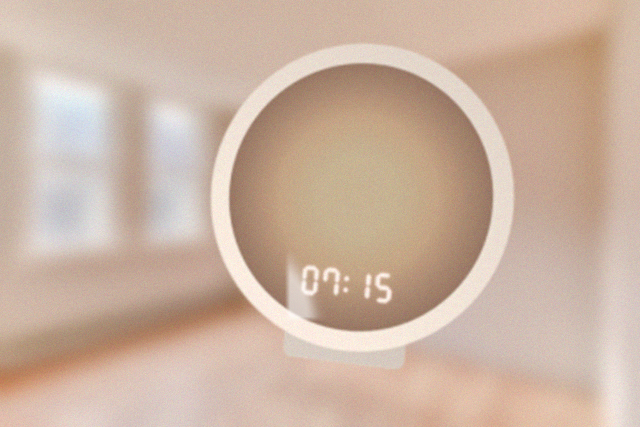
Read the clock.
7:15
